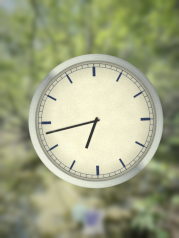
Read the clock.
6:43
